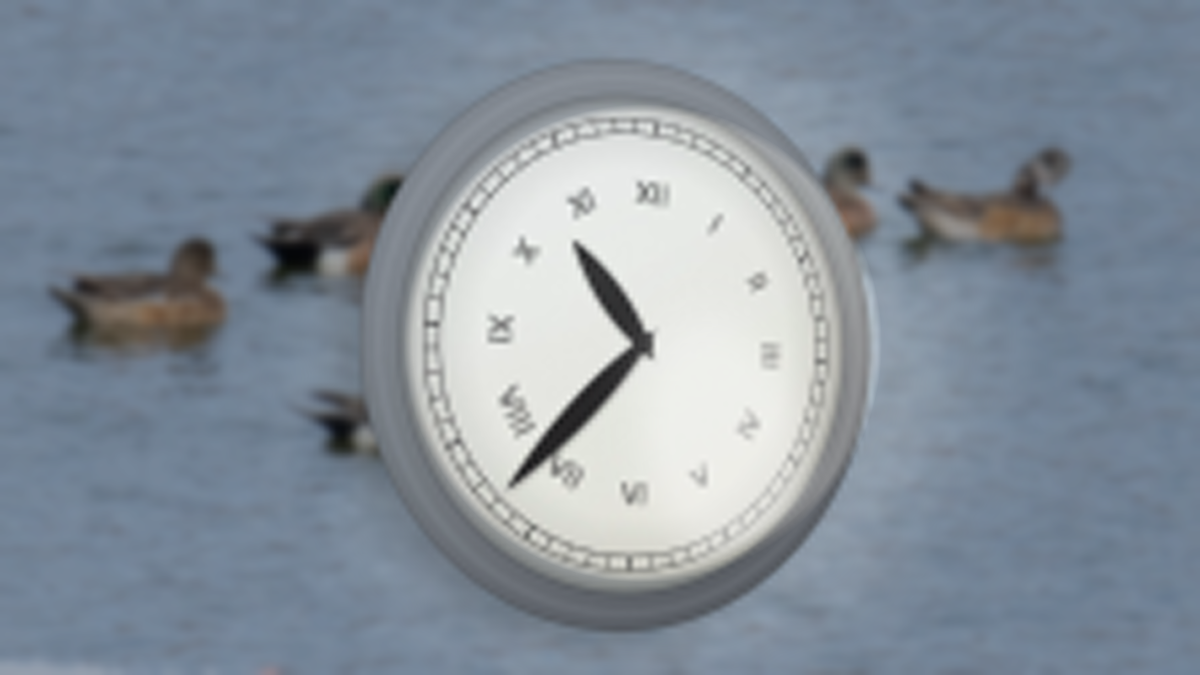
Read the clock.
10:37
